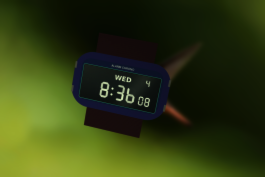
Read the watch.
8:36:08
